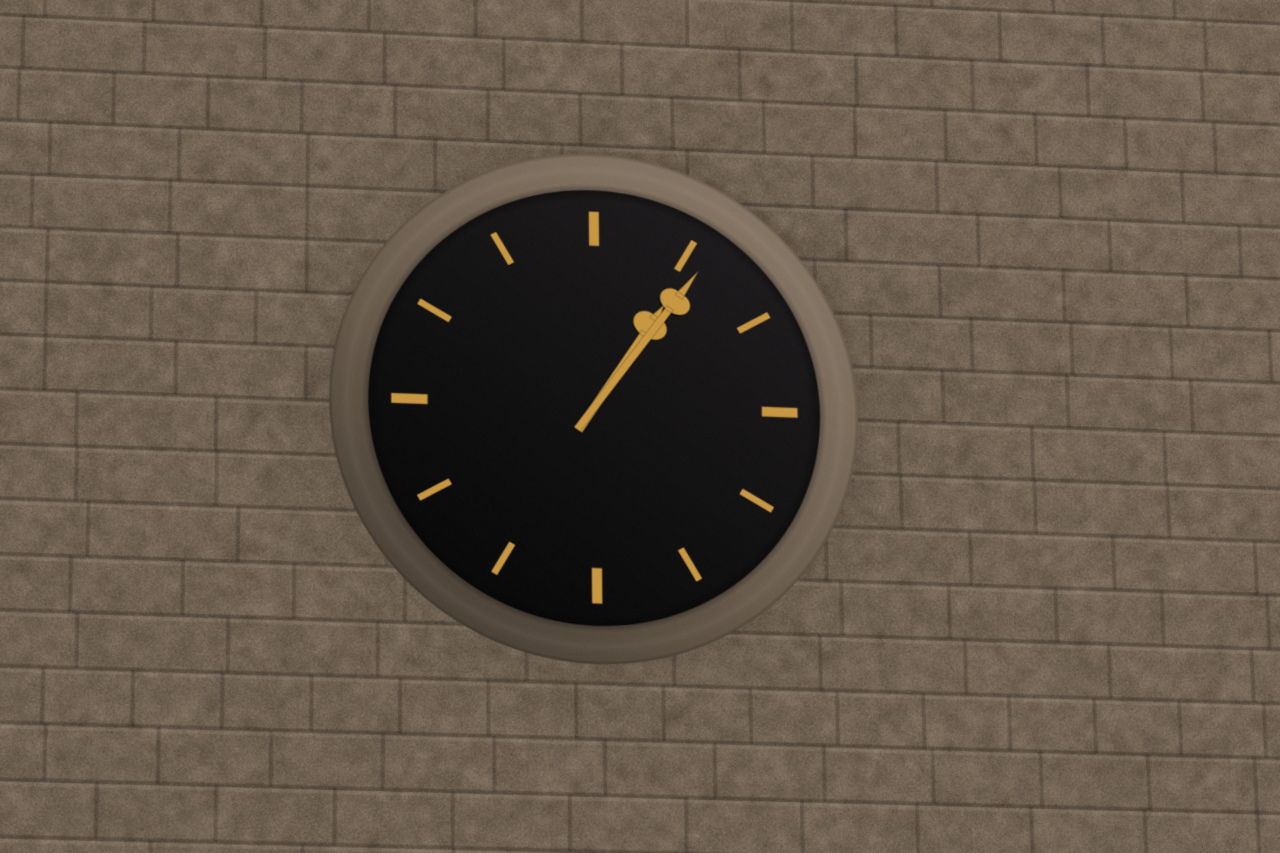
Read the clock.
1:06
